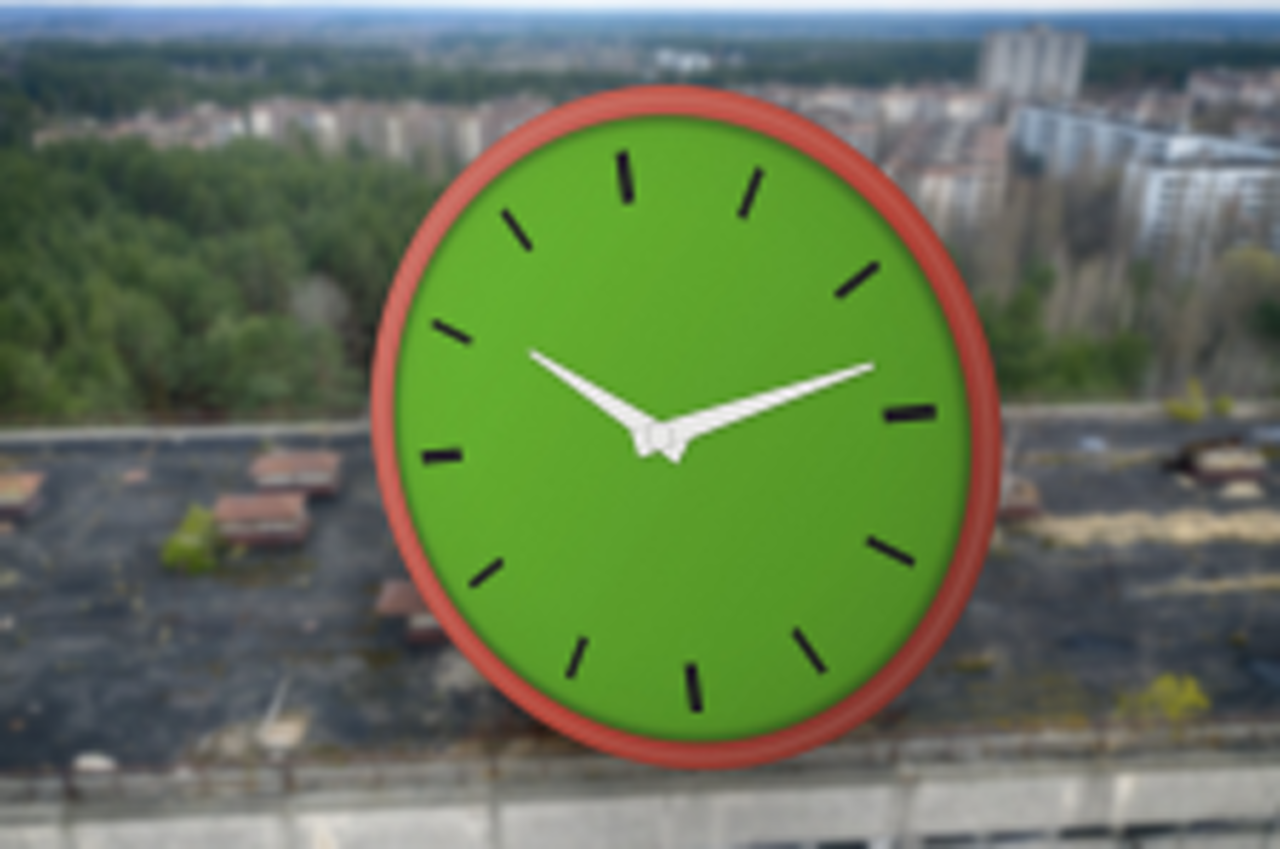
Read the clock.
10:13
